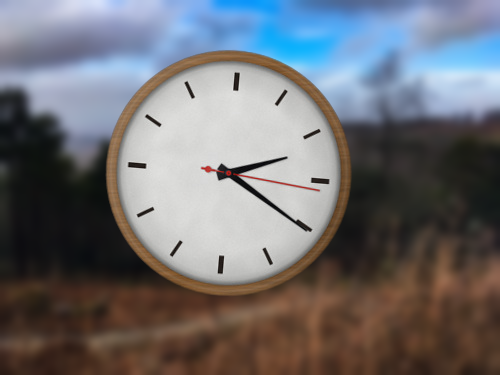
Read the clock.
2:20:16
